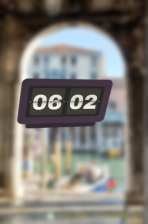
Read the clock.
6:02
